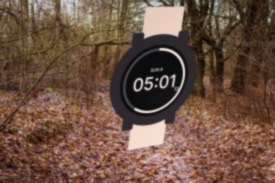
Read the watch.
5:01
